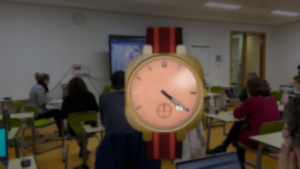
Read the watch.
4:21
